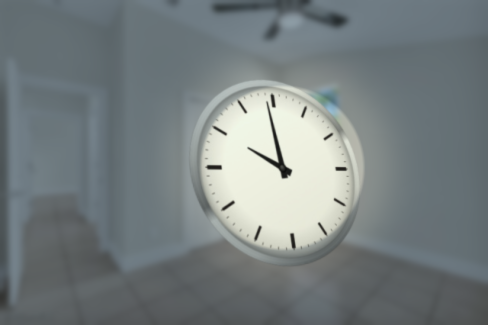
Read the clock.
9:59
